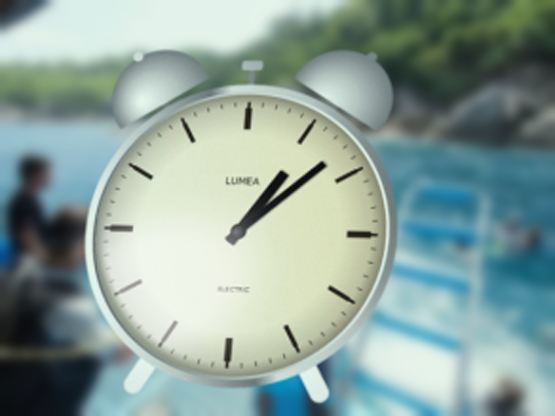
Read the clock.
1:08
